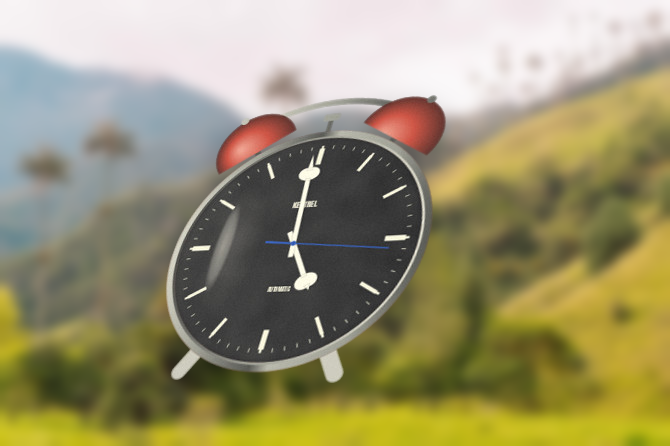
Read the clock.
4:59:16
